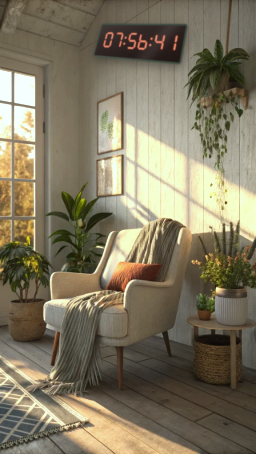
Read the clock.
7:56:41
